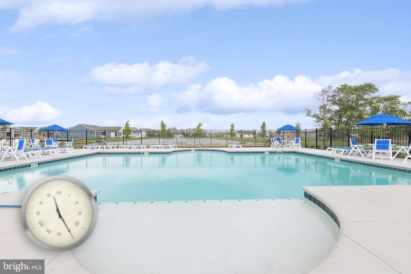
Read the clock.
11:25
